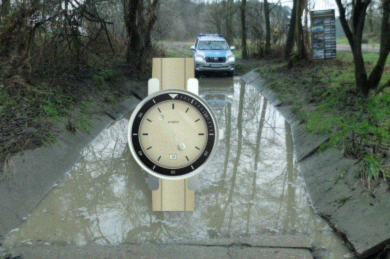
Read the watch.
4:54
